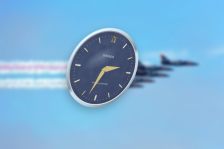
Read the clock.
2:33
